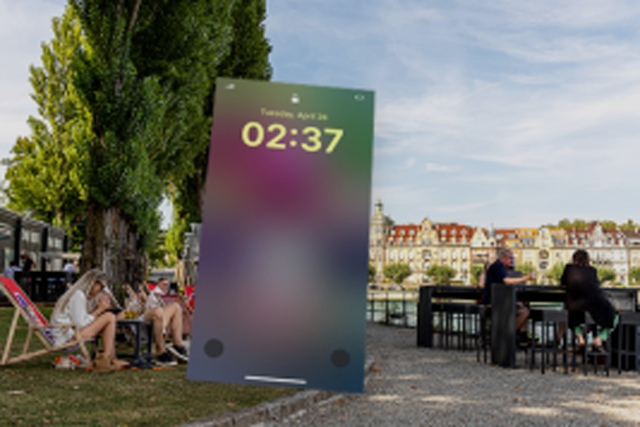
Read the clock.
2:37
